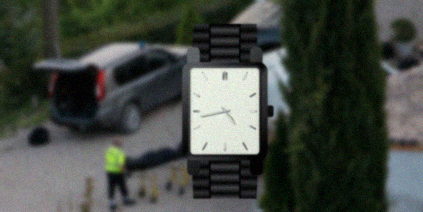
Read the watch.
4:43
